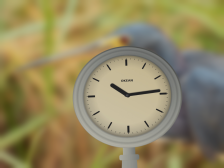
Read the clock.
10:14
